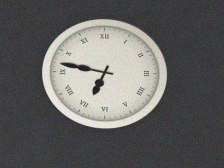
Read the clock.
6:47
